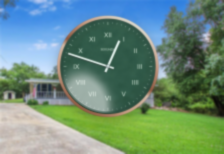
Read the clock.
12:48
